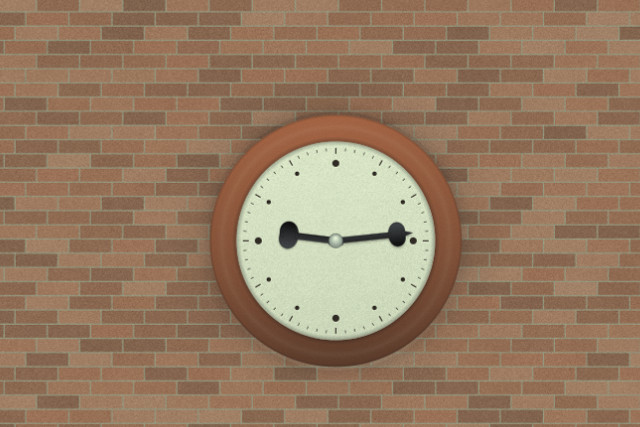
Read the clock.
9:14
